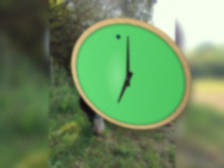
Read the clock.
7:02
